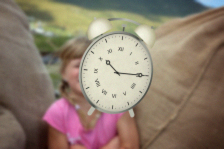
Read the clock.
10:15
